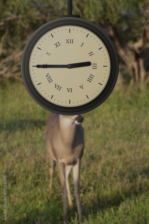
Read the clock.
2:45
